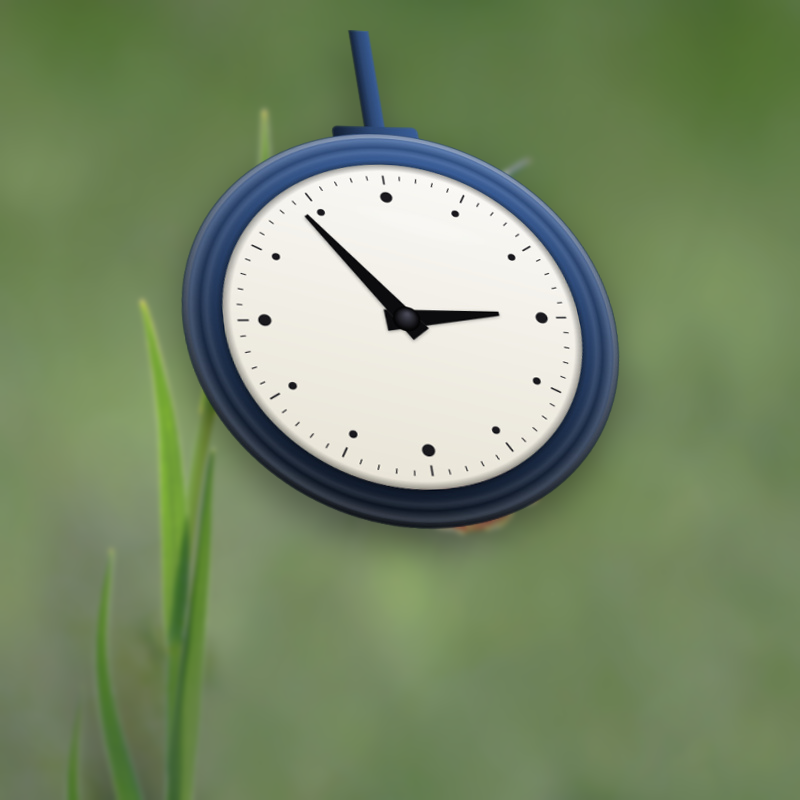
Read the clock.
2:54
